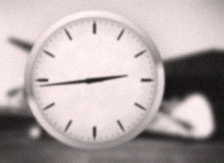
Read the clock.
2:44
